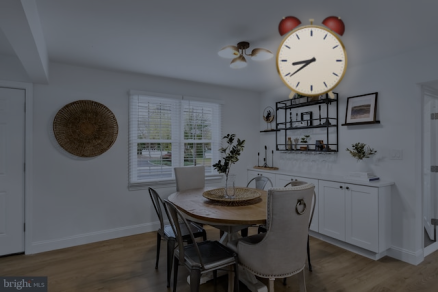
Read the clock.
8:39
